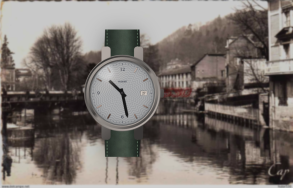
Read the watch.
10:28
